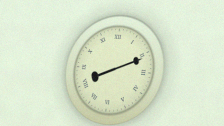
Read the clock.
8:11
